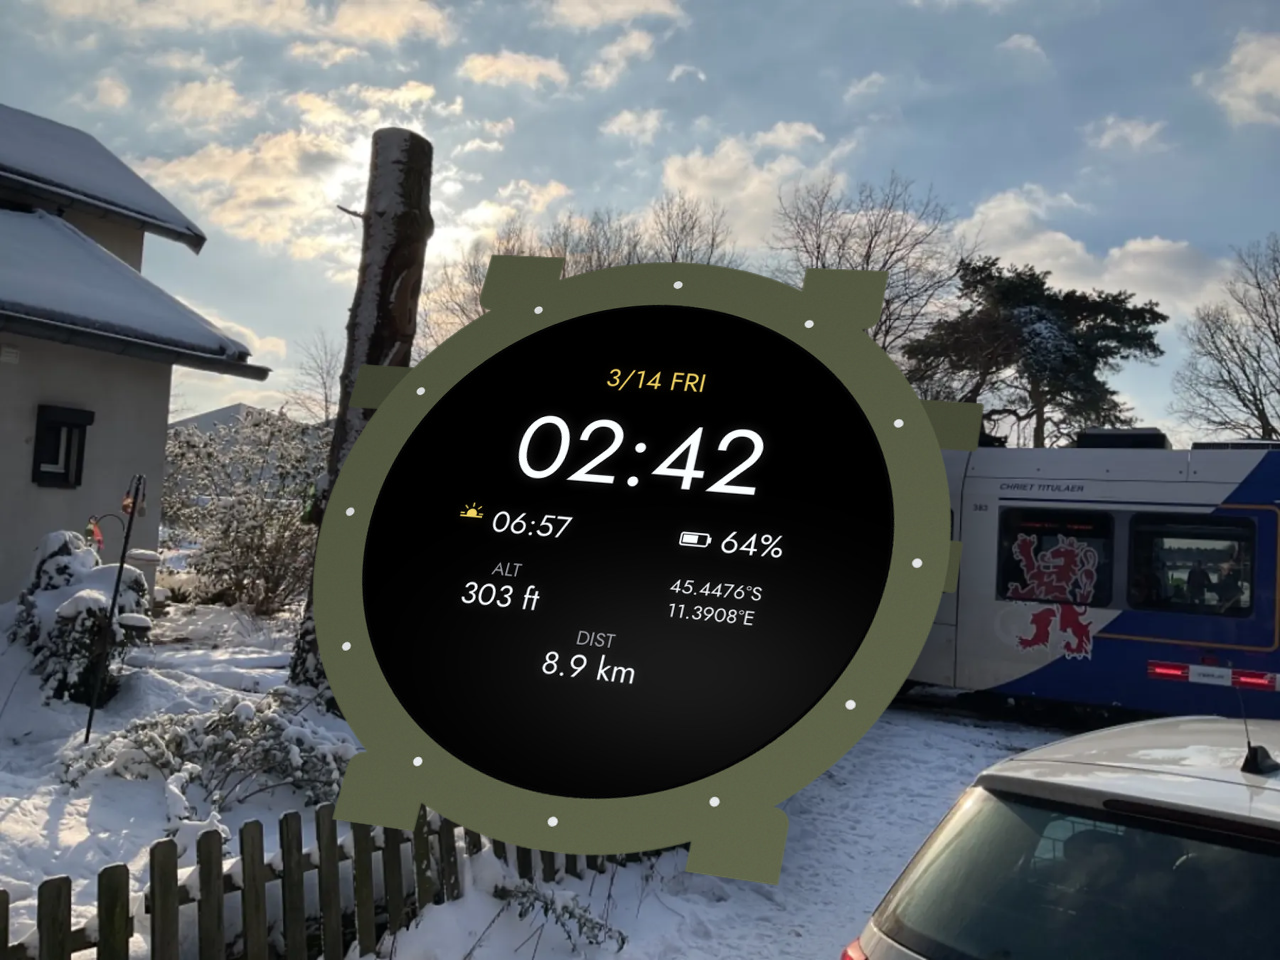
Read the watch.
2:42
